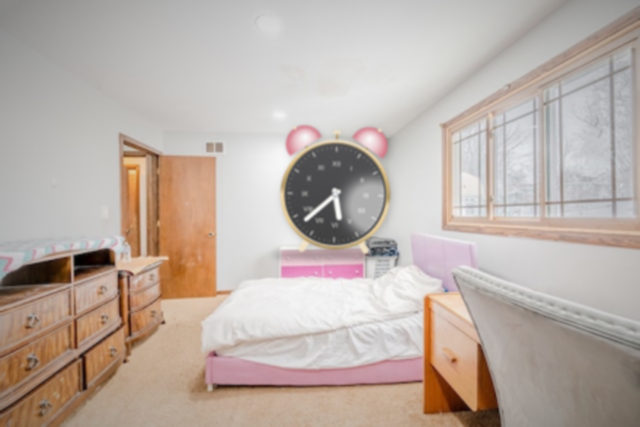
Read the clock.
5:38
